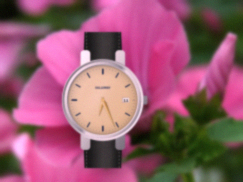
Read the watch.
6:26
